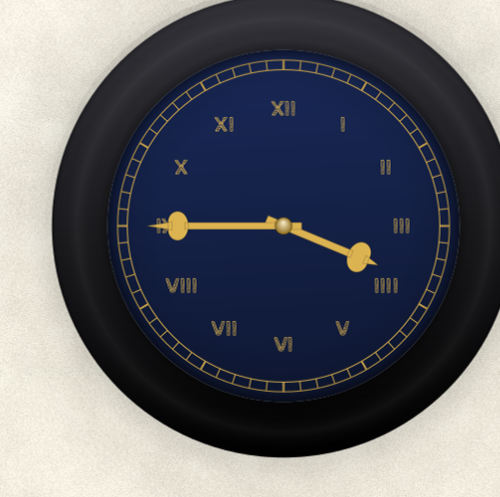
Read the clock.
3:45
